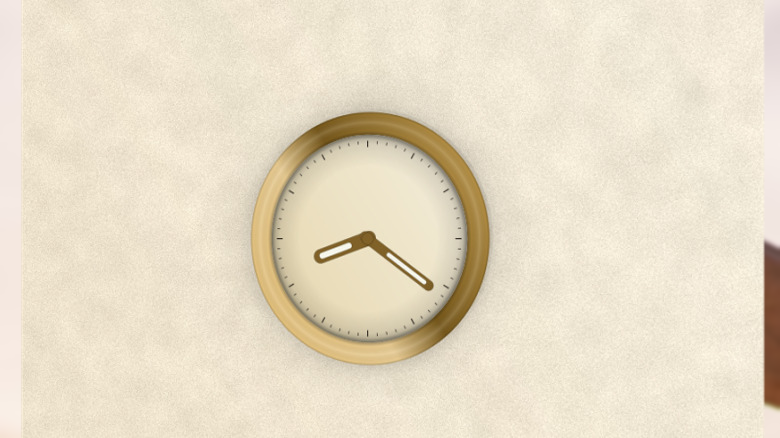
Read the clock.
8:21
